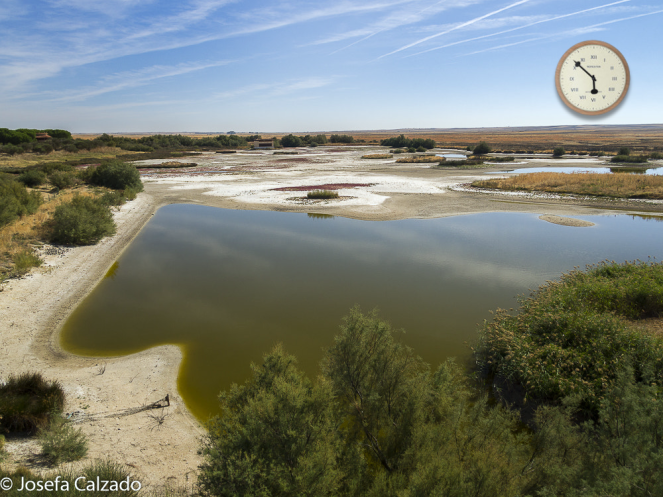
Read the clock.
5:52
